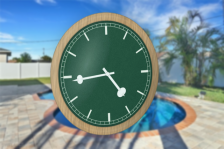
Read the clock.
4:44
